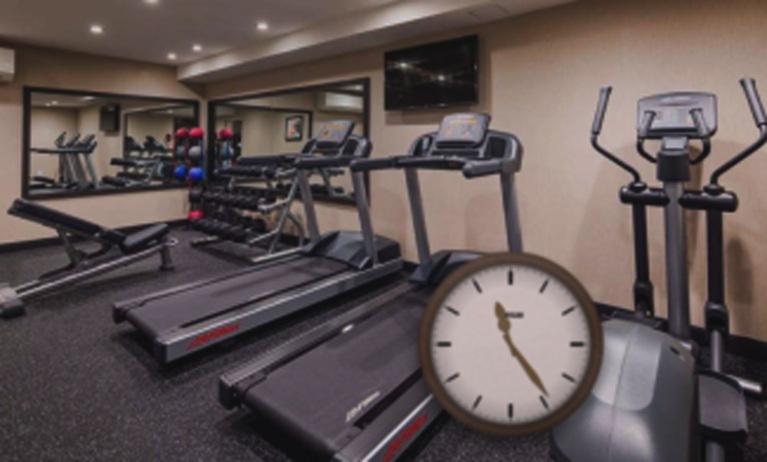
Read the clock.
11:24
